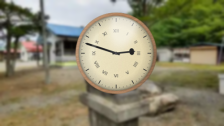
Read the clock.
2:48
